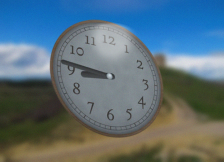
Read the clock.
8:46
